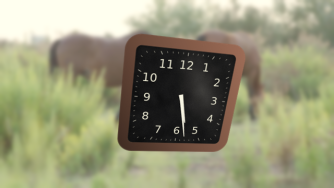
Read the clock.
5:28
